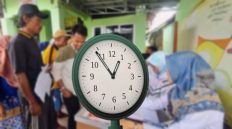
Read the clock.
12:54
